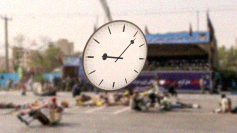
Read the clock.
9:06
